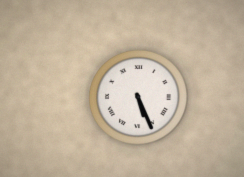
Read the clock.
5:26
